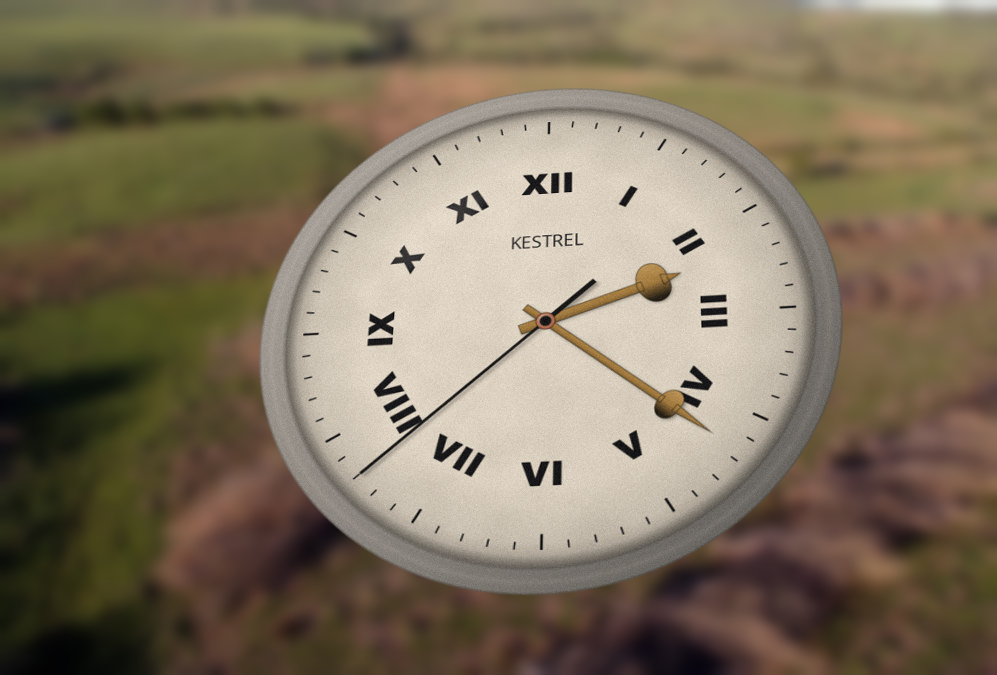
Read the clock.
2:21:38
